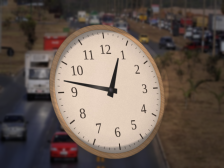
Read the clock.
12:47
